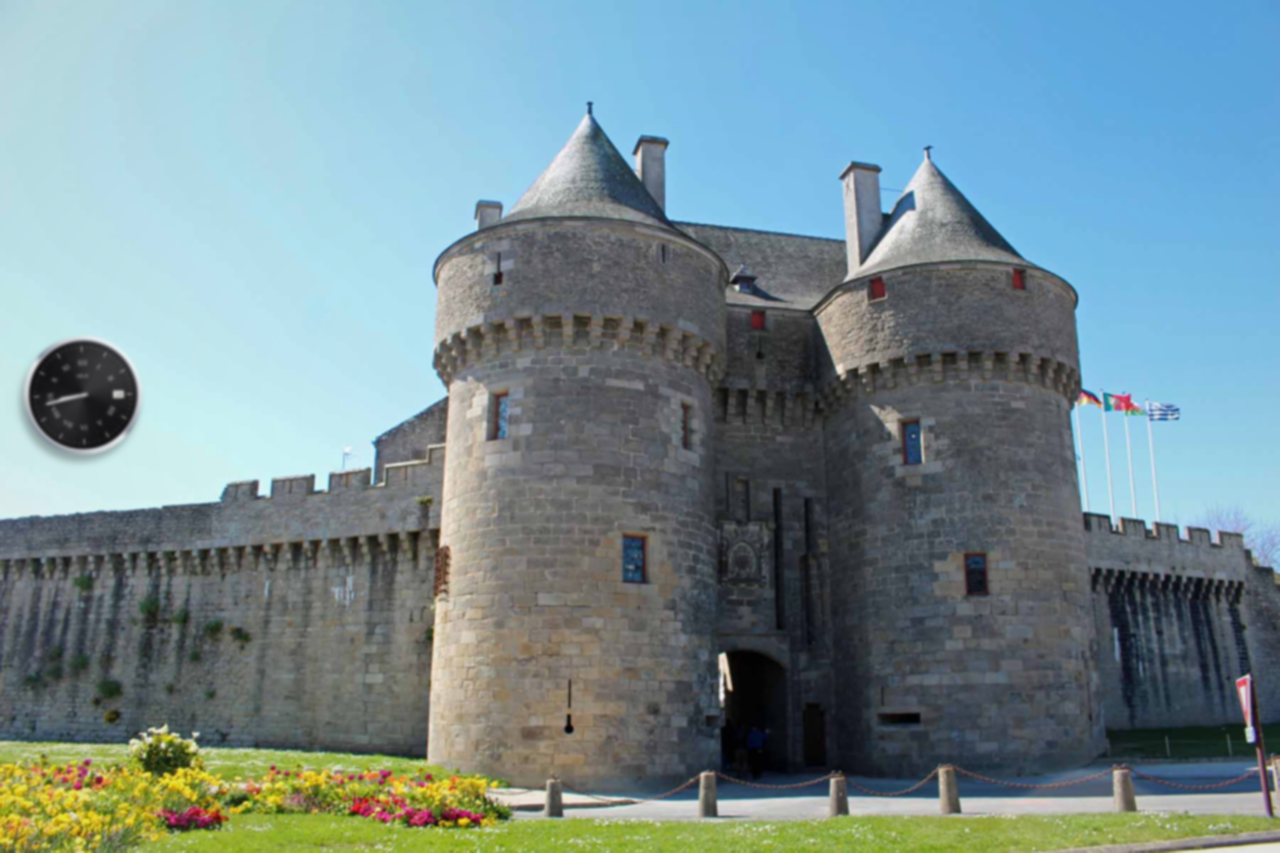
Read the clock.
8:43
